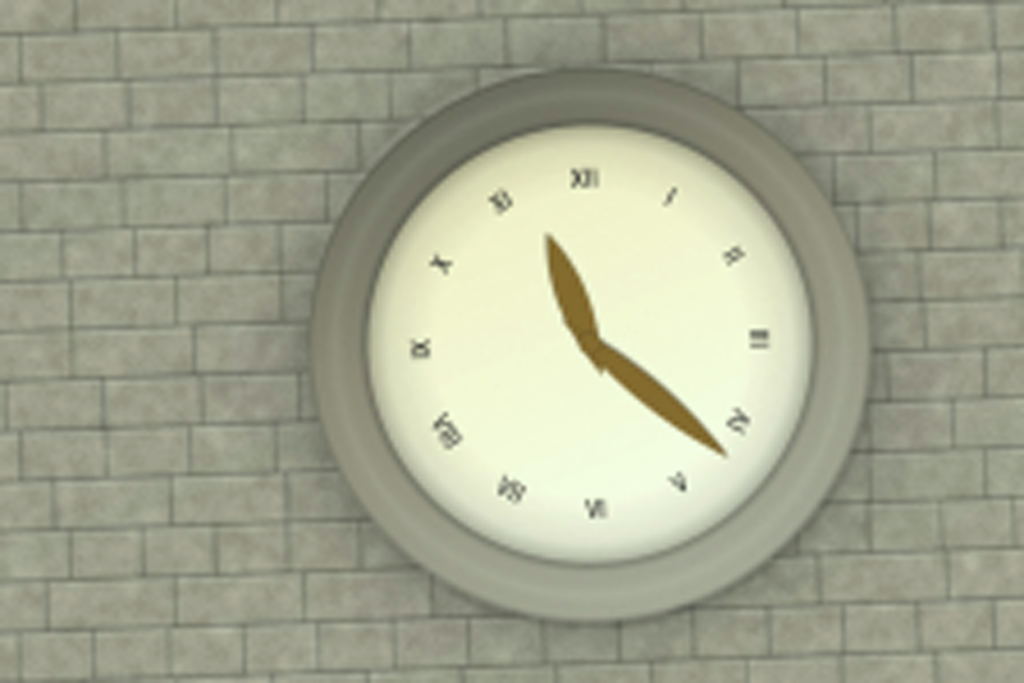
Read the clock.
11:22
